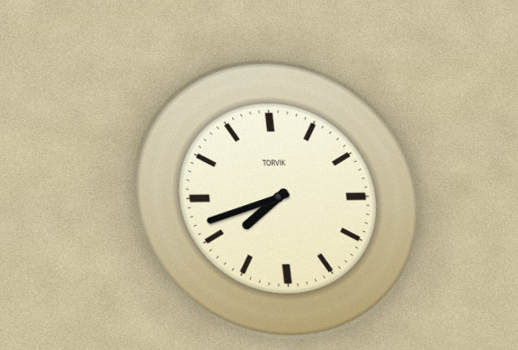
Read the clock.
7:42
